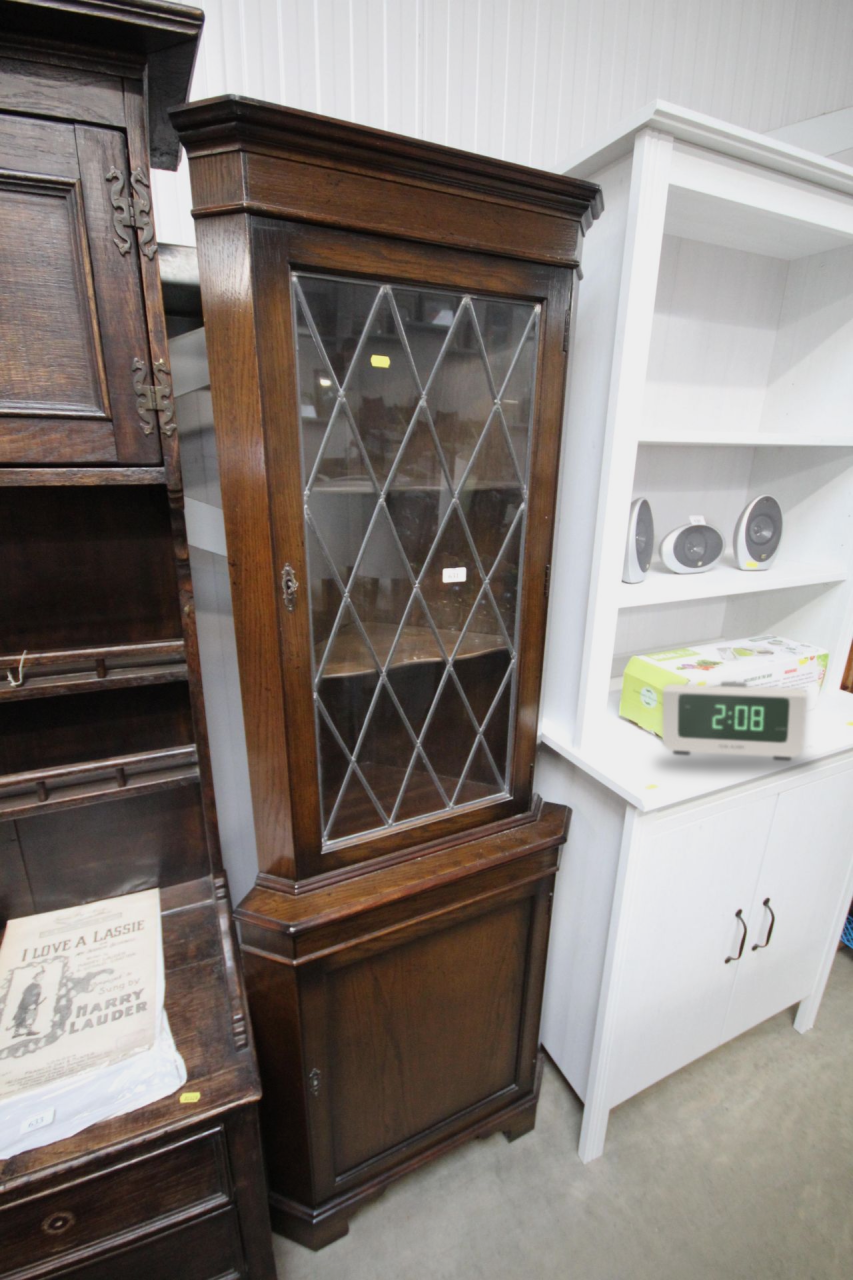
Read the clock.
2:08
